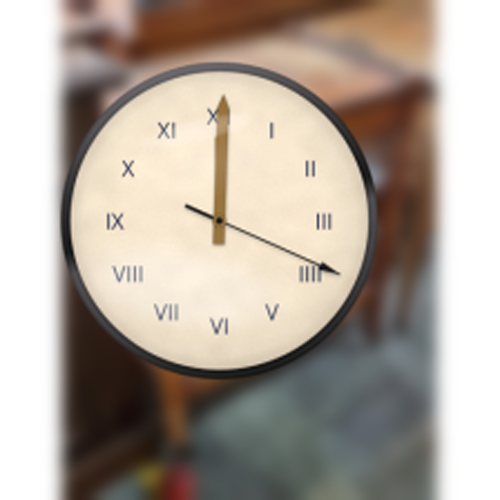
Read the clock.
12:00:19
